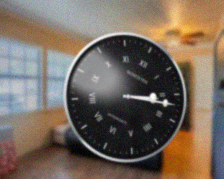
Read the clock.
2:12
